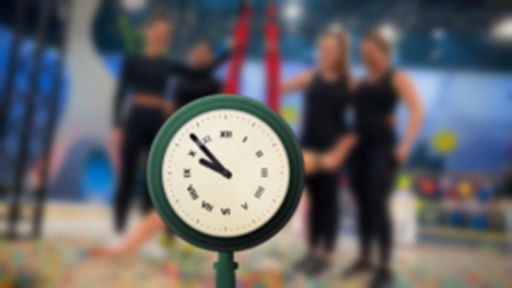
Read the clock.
9:53
